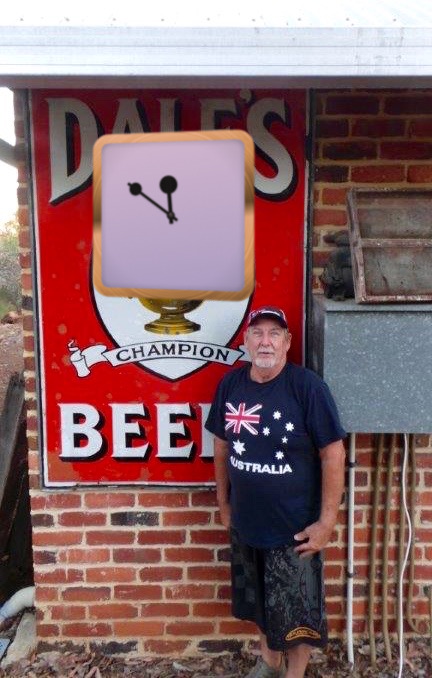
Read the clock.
11:51
